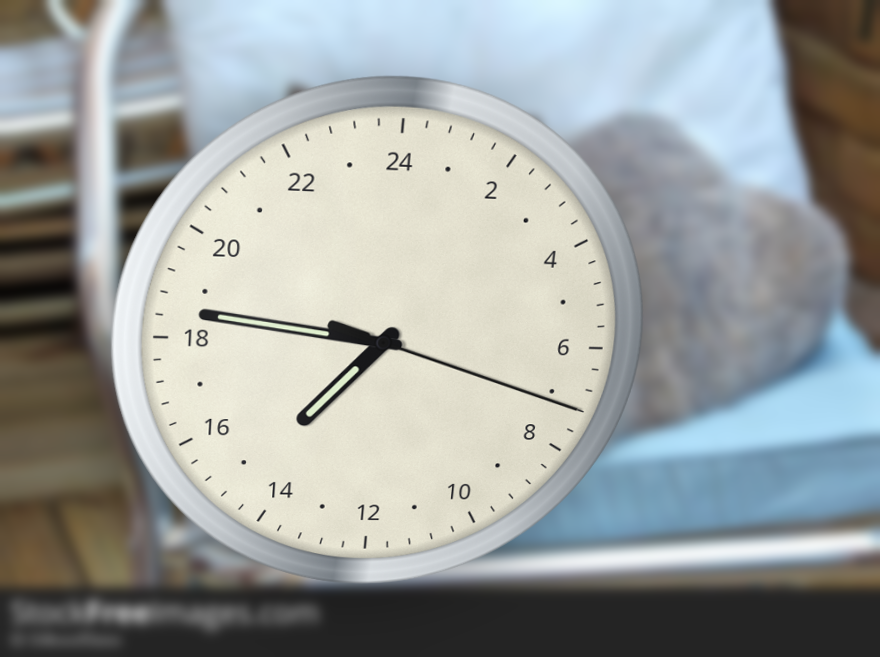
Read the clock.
14:46:18
